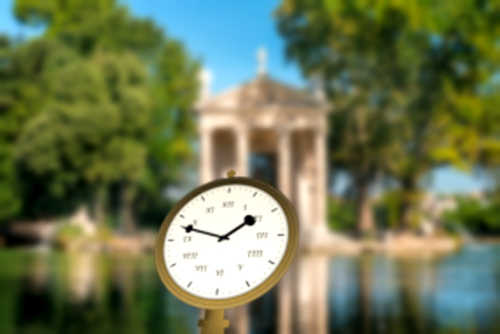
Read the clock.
1:48
